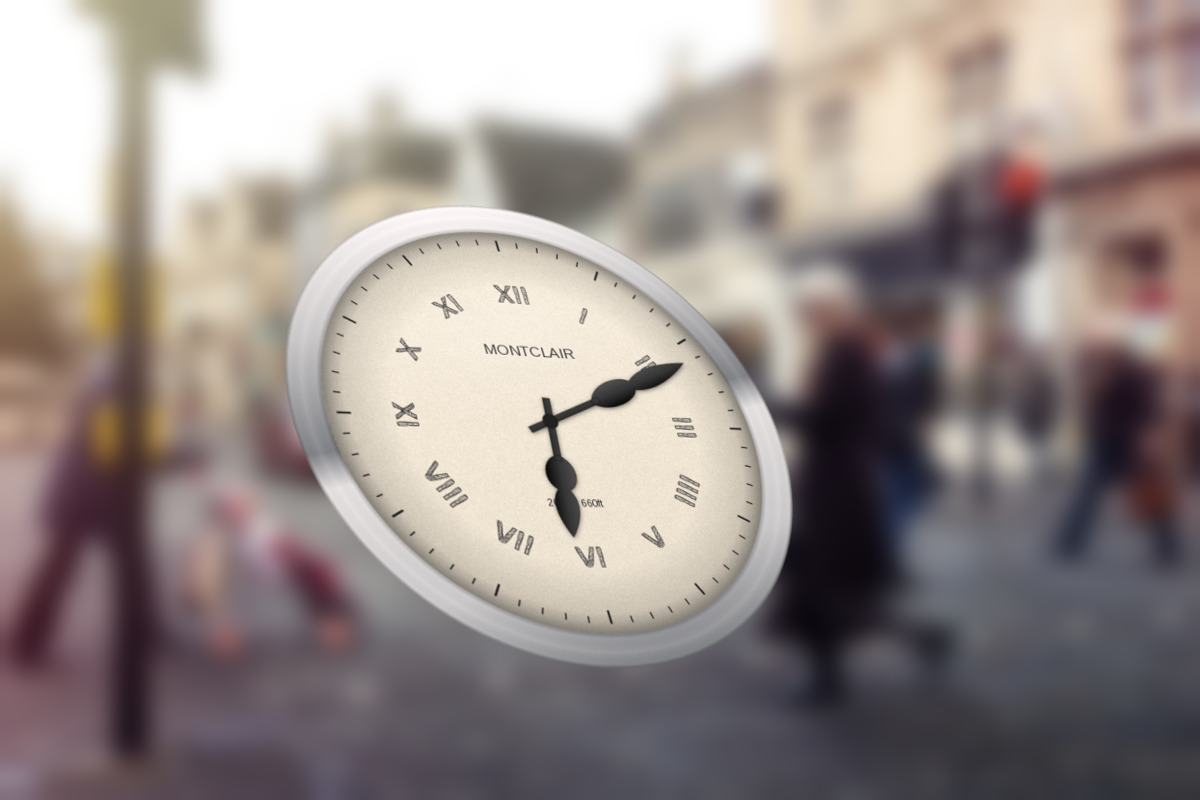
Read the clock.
6:11
